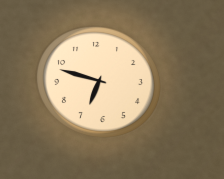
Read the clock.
6:48
